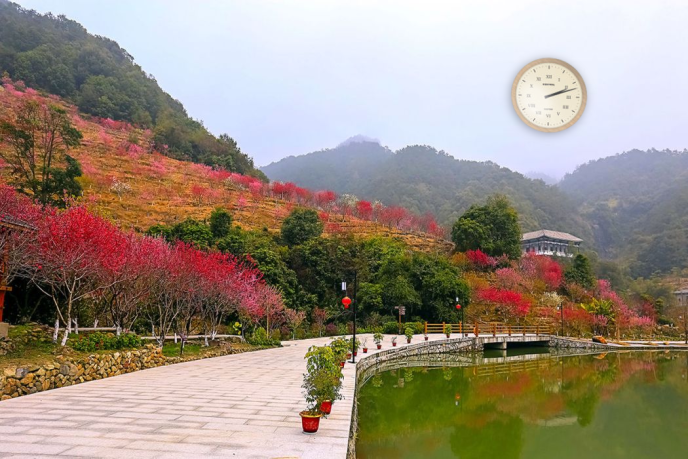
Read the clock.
2:12
